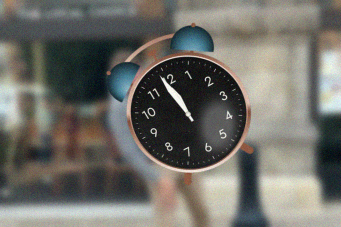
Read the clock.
11:59
